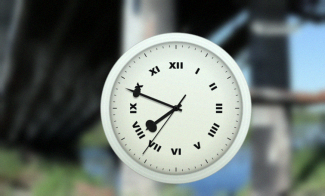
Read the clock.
7:48:36
